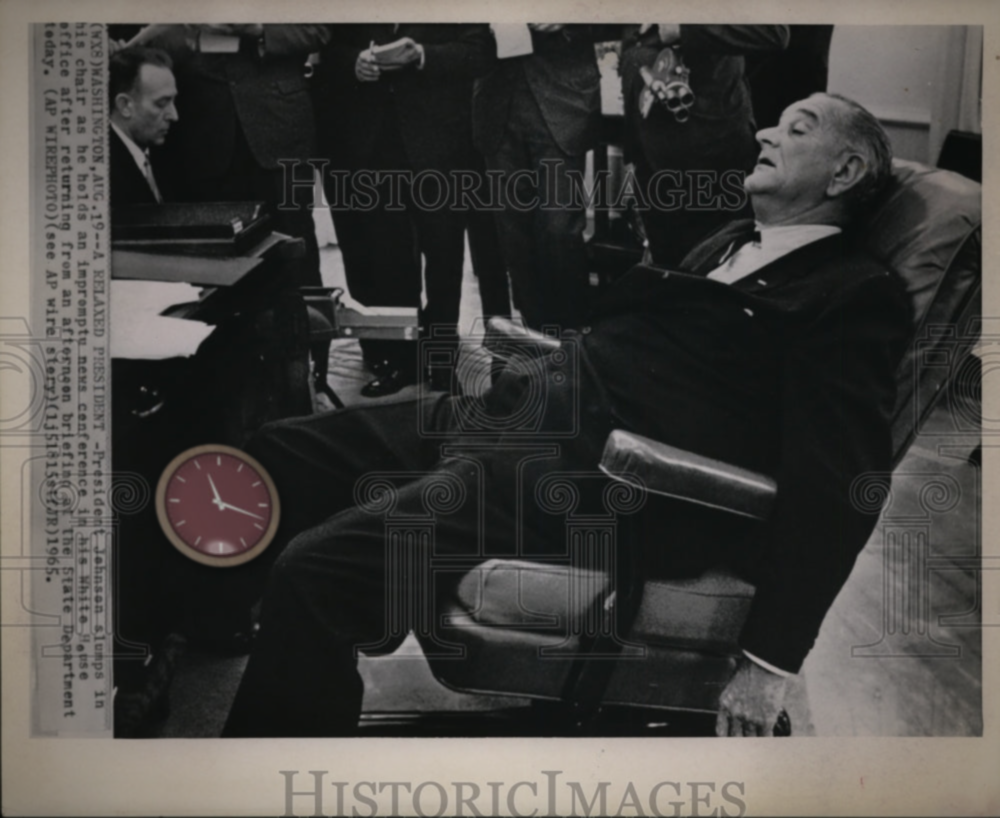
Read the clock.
11:18
